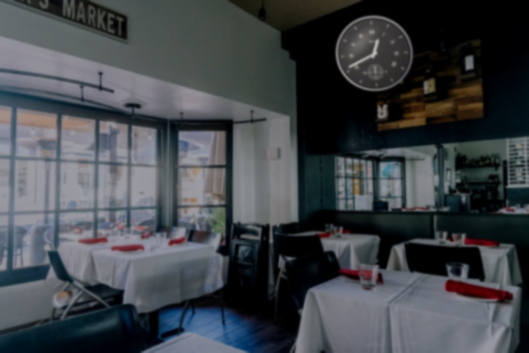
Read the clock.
12:41
